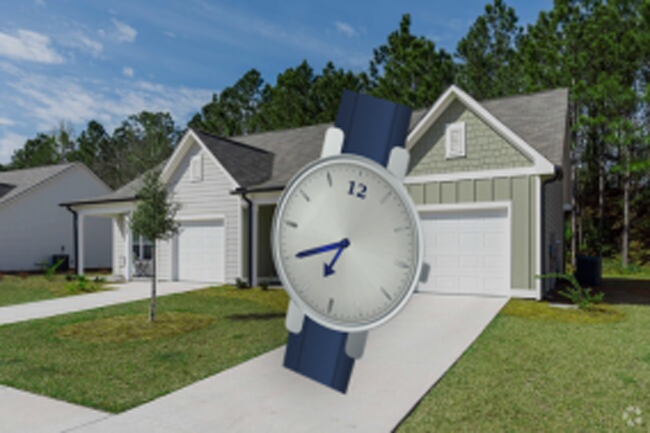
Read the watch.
6:40
